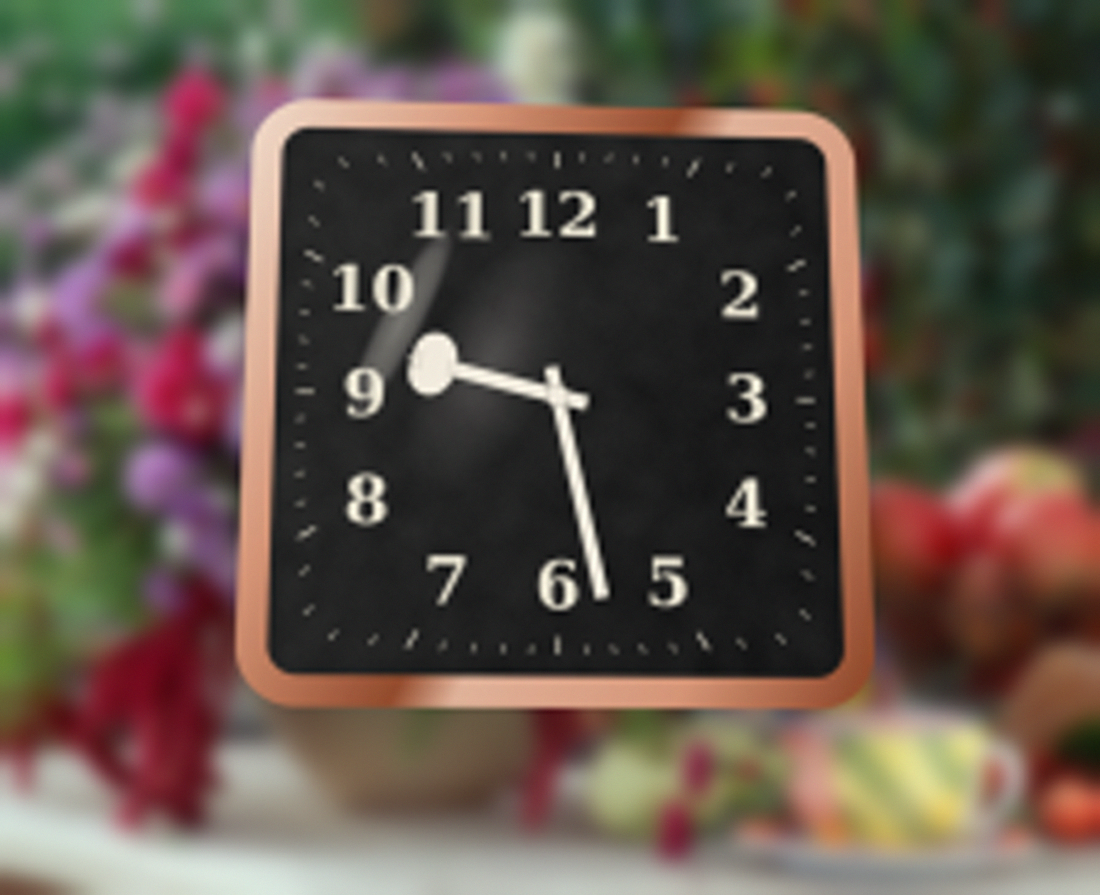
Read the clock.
9:28
